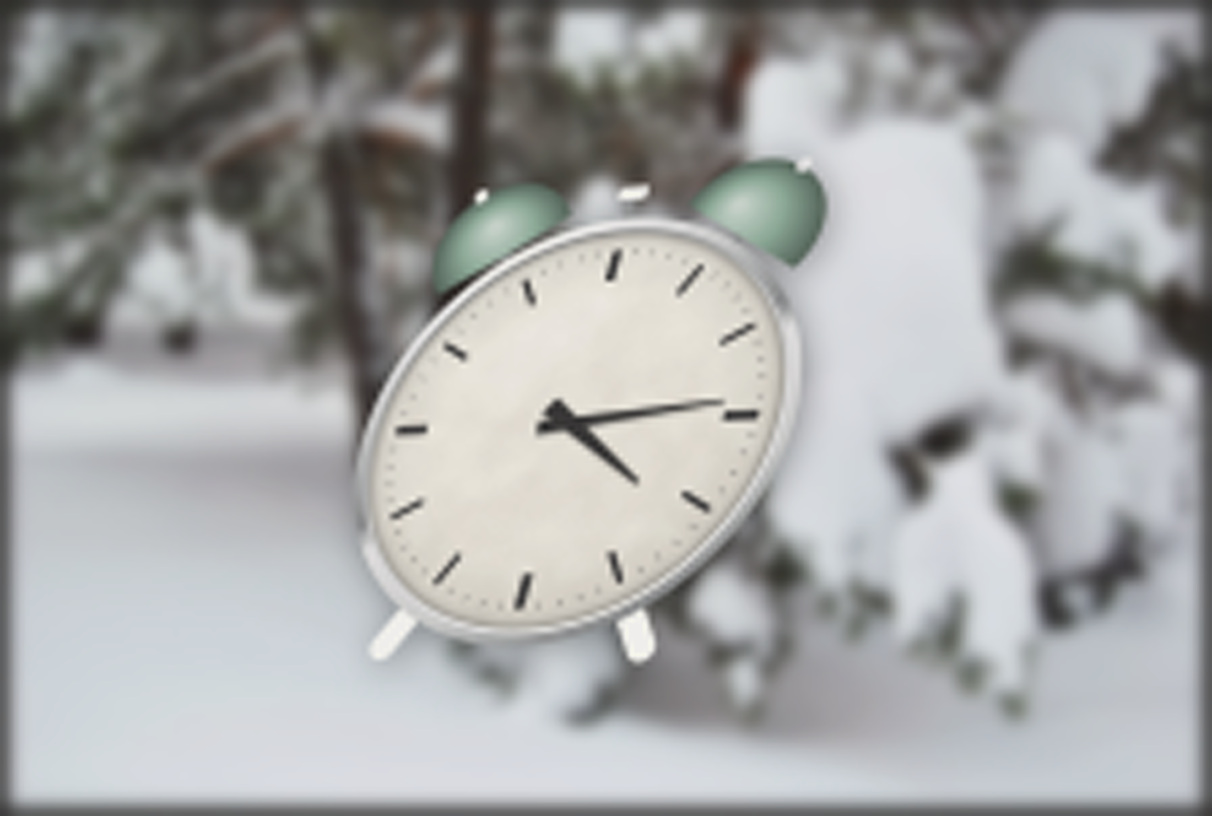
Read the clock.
4:14
